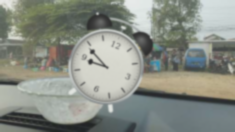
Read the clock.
8:49
